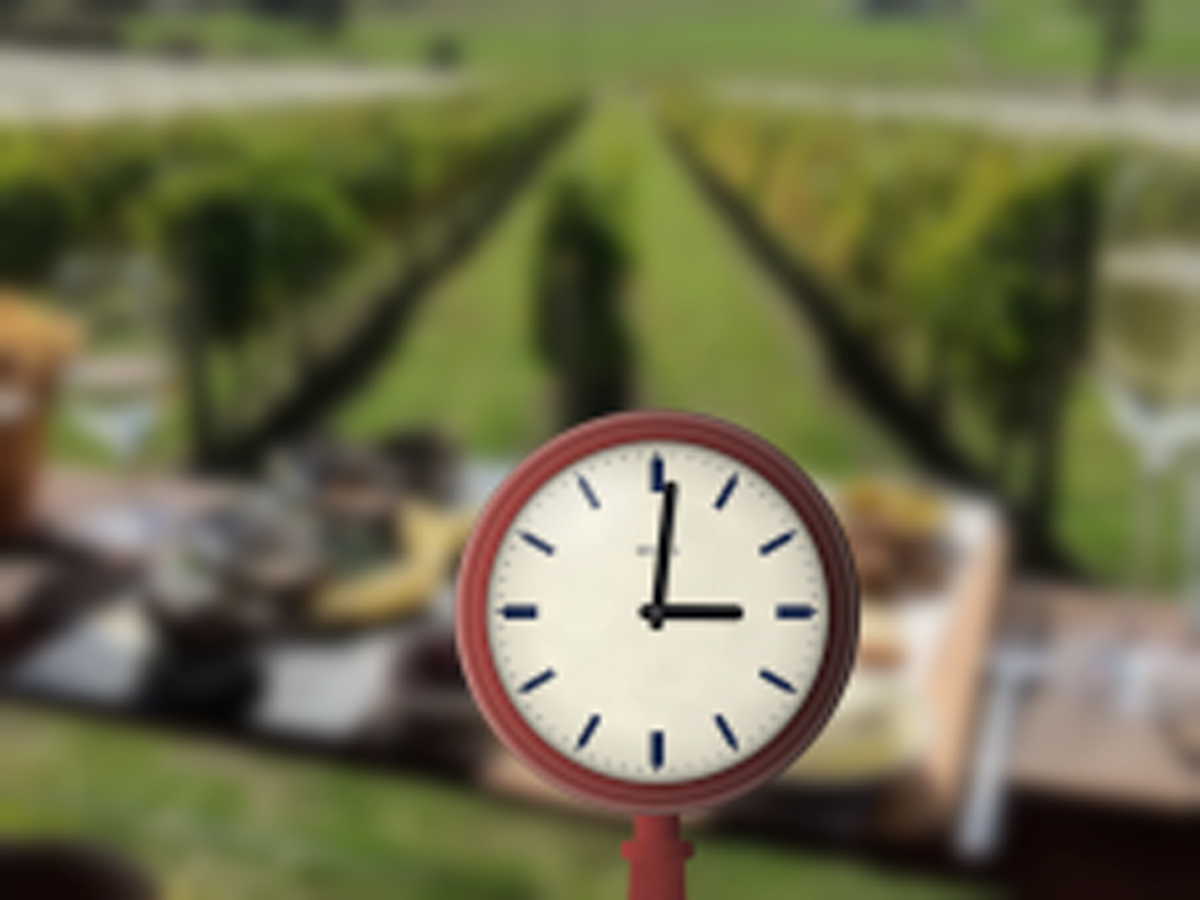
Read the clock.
3:01
